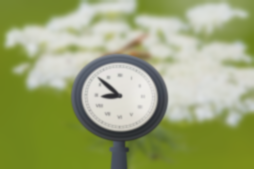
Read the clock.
8:52
